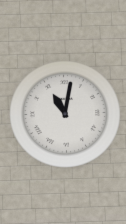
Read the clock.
11:02
